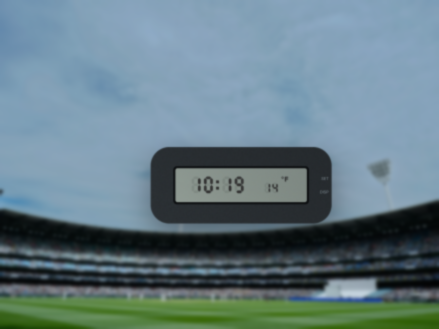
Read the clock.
10:19
